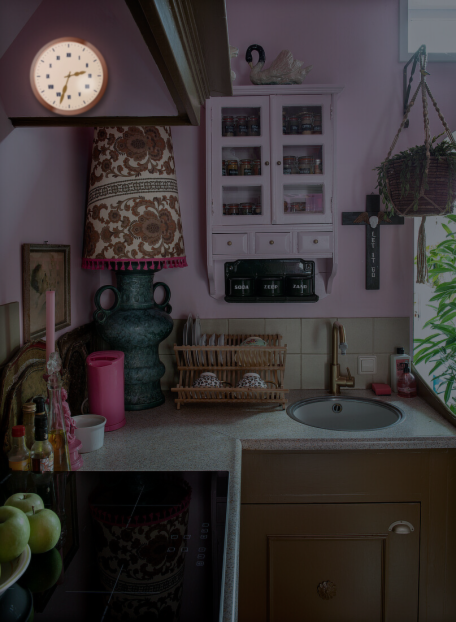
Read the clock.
2:33
